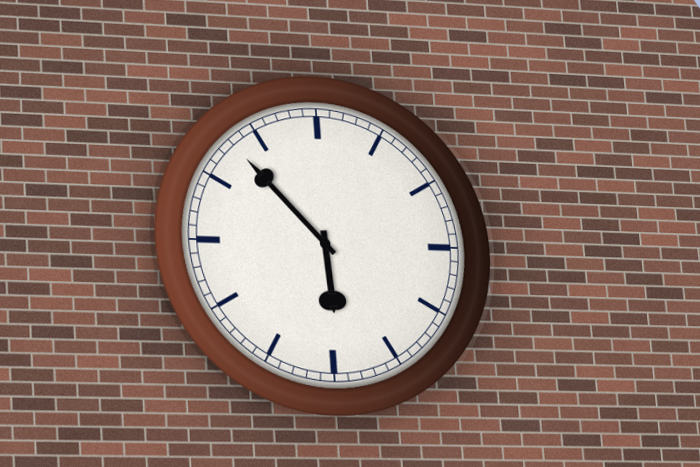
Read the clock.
5:53
